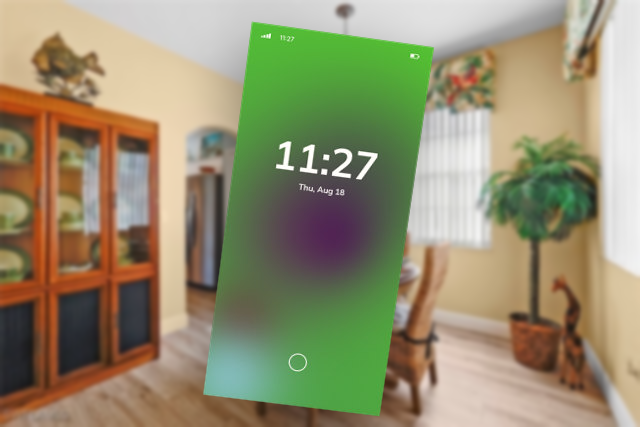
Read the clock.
11:27
